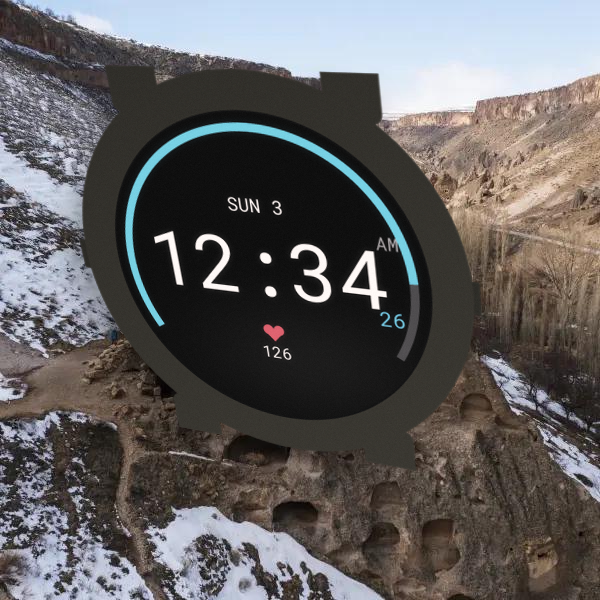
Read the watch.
12:34:26
